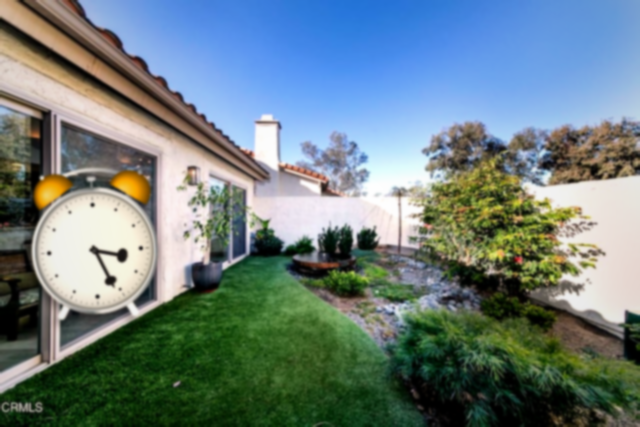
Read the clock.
3:26
